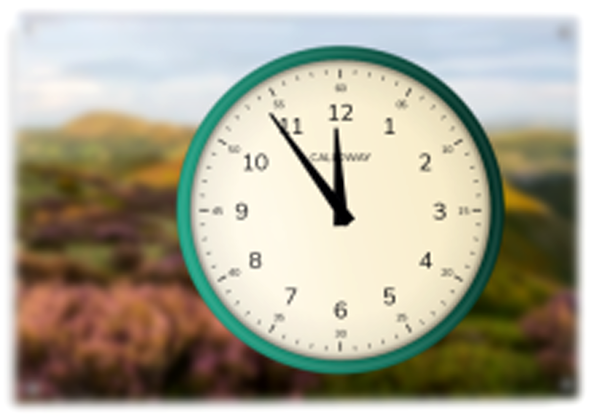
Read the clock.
11:54
